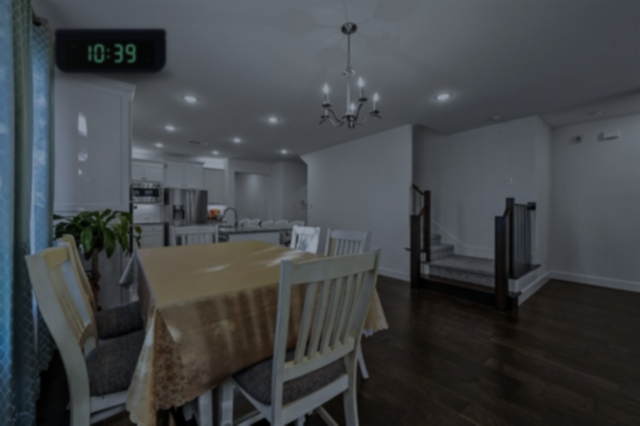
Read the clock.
10:39
